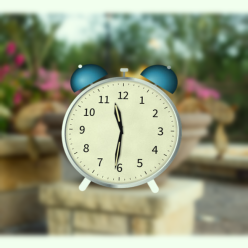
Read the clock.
11:31
